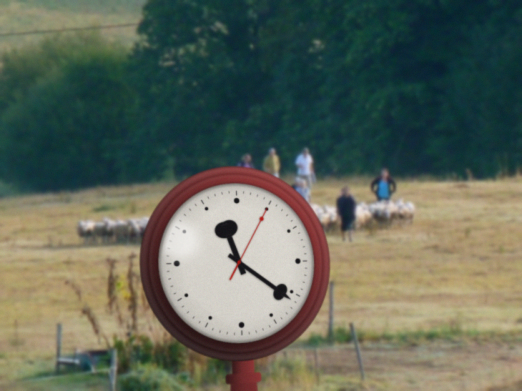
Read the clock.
11:21:05
